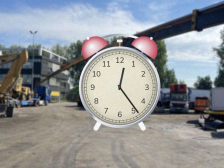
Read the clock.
12:24
